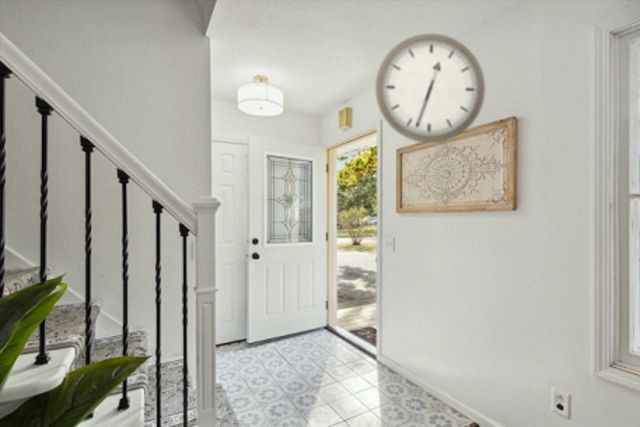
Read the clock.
12:33
